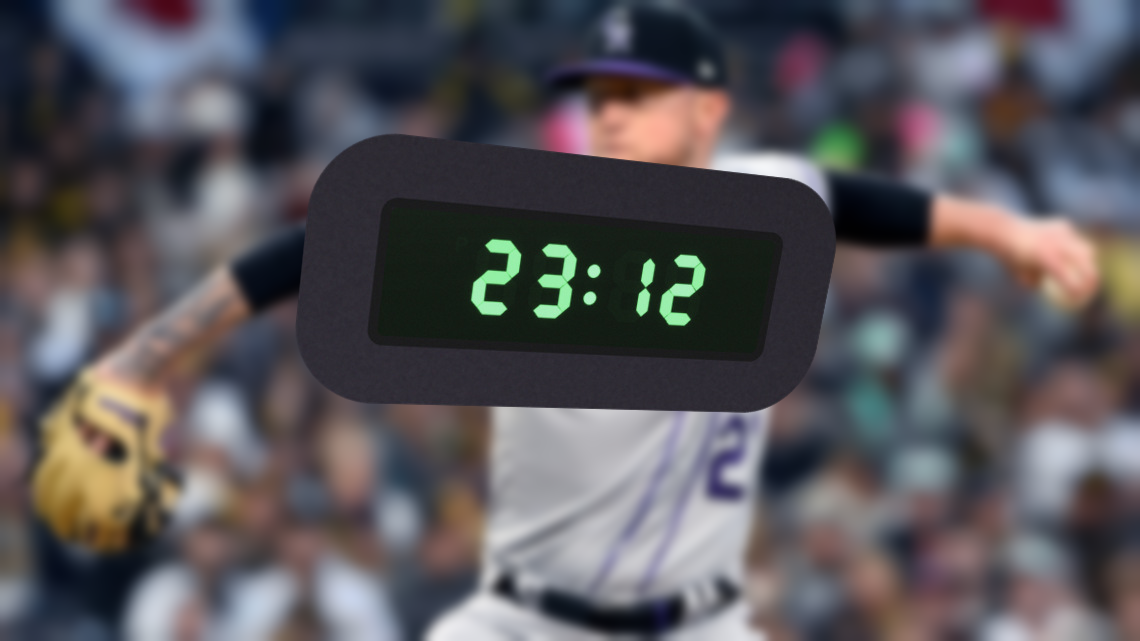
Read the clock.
23:12
